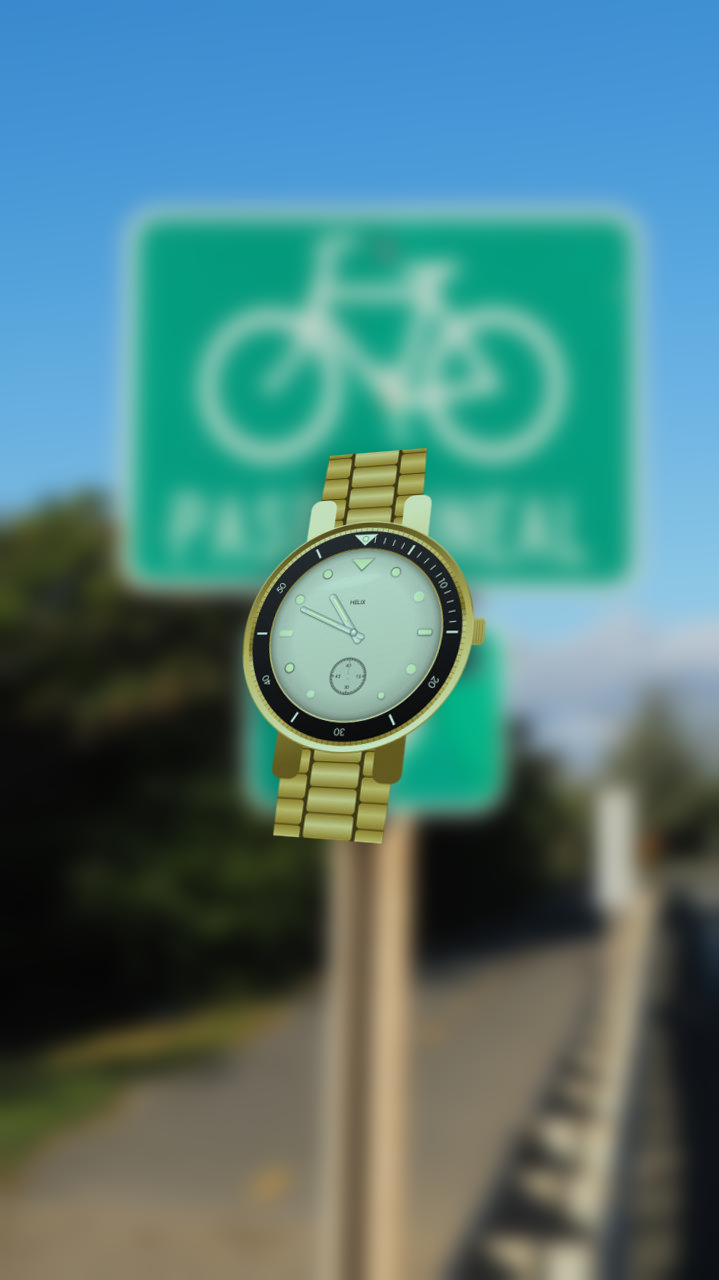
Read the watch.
10:49
